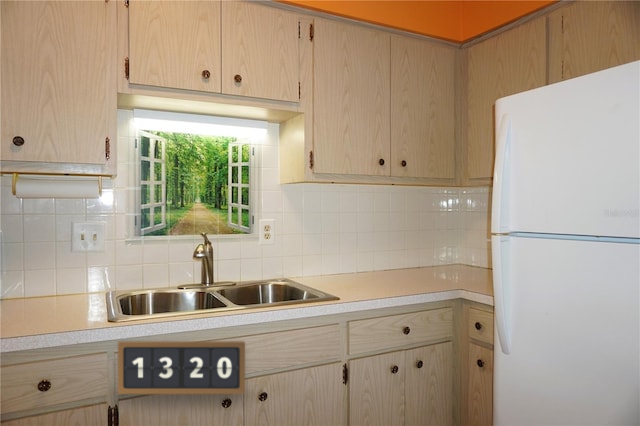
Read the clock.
13:20
